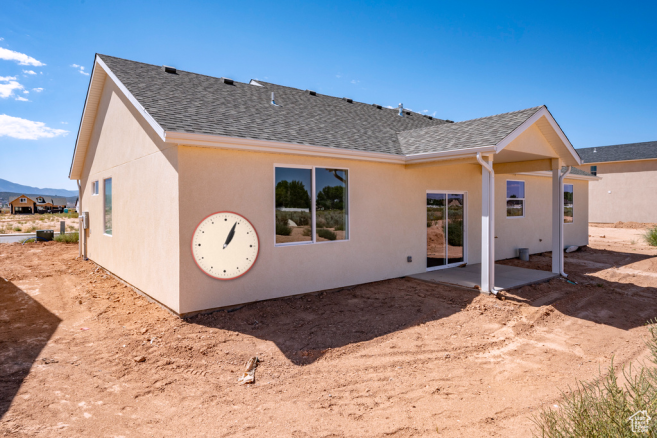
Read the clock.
1:04
